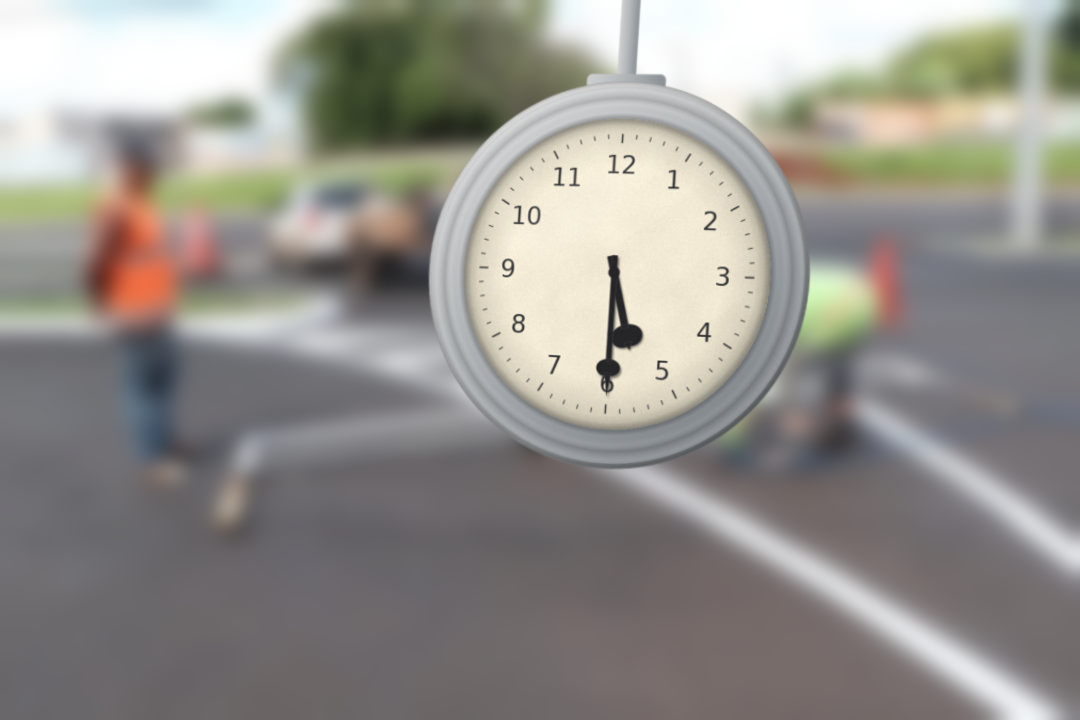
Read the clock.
5:30
